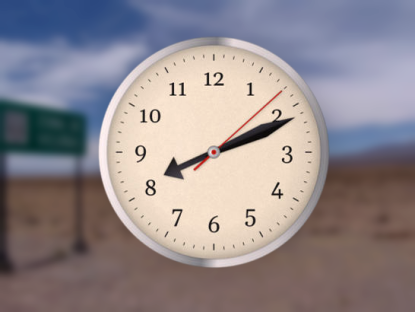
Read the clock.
8:11:08
